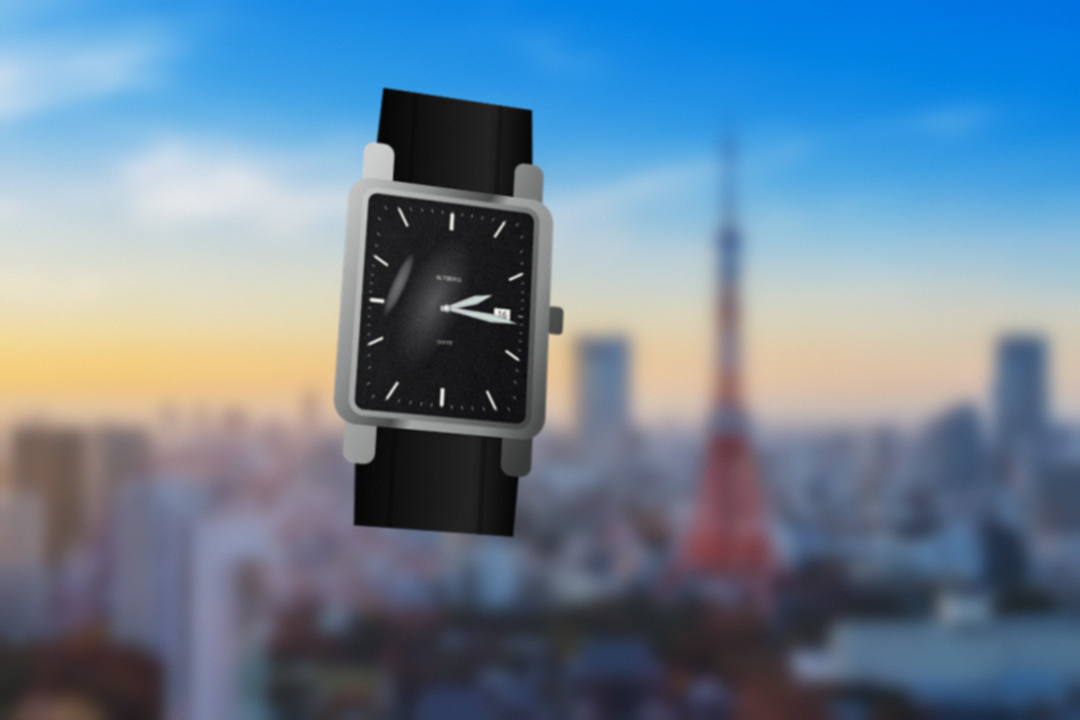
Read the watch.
2:16
